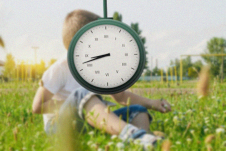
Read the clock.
8:42
